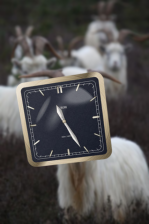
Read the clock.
11:26
